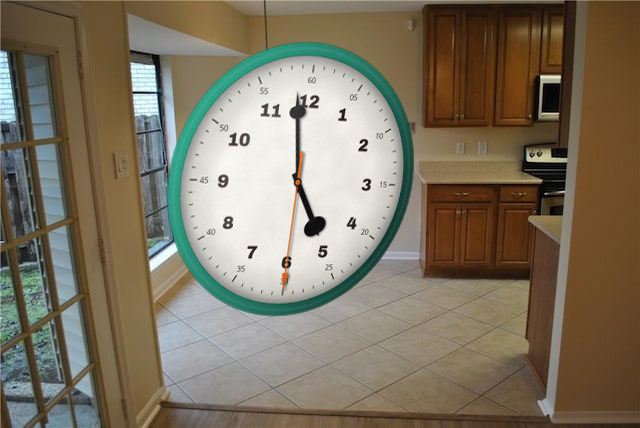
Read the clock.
4:58:30
